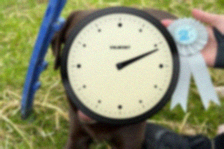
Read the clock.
2:11
